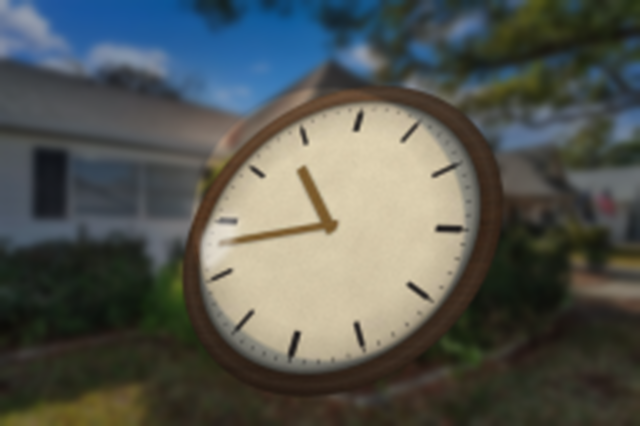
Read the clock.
10:43
